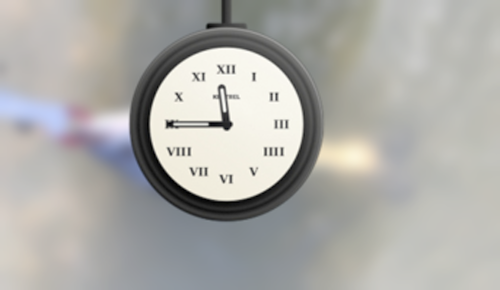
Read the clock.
11:45
